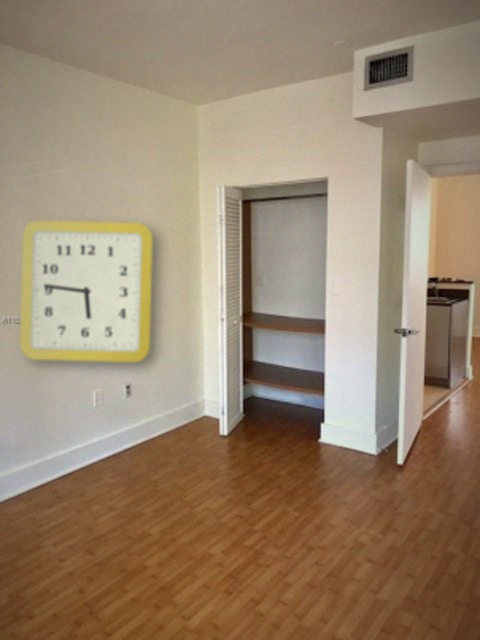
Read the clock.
5:46
